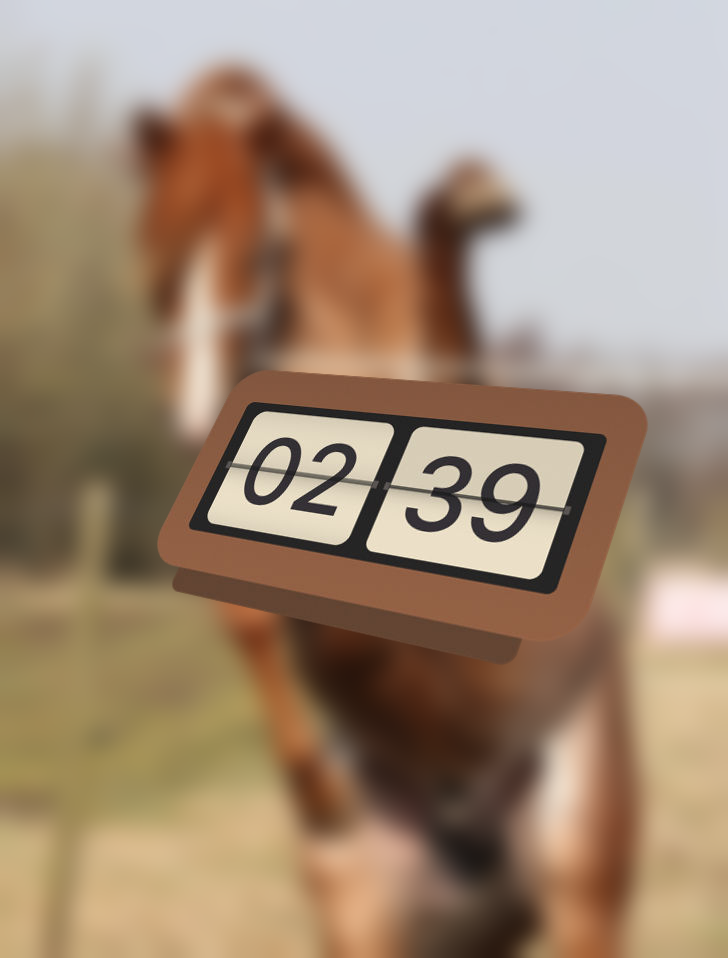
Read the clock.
2:39
